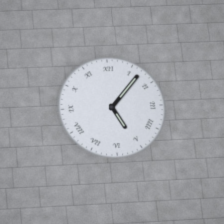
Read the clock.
5:07
